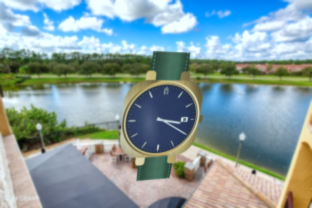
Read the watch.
3:20
